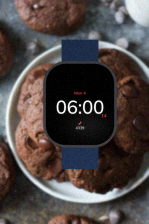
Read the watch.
6:00
